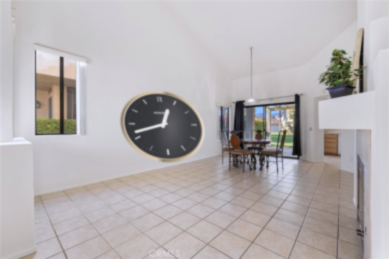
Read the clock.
12:42
